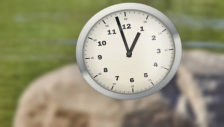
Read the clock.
12:58
